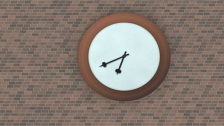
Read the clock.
6:41
